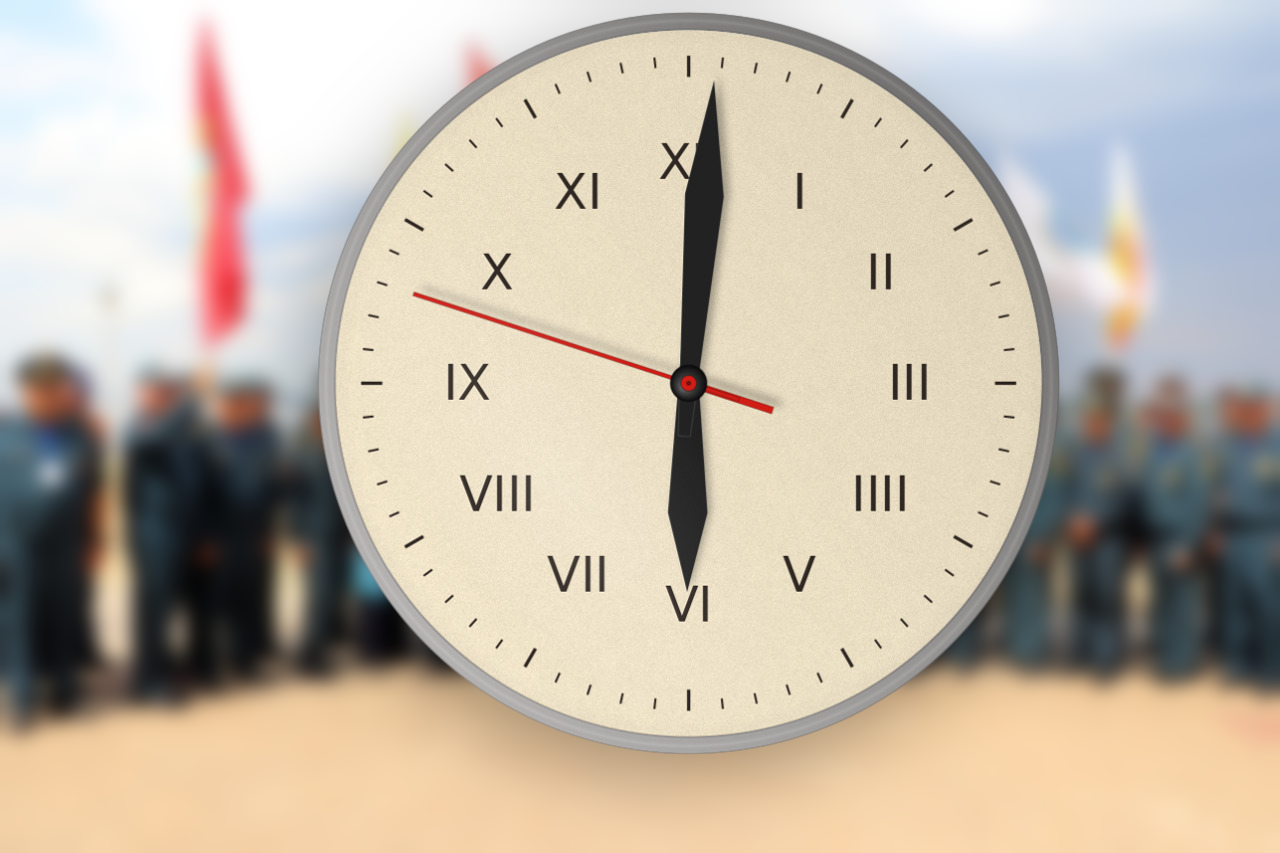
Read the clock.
6:00:48
